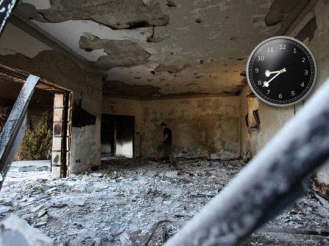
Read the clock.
8:38
